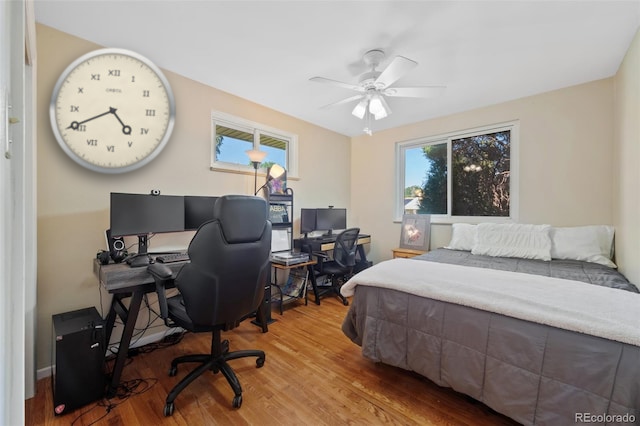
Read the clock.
4:41
